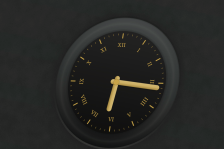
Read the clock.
6:16
